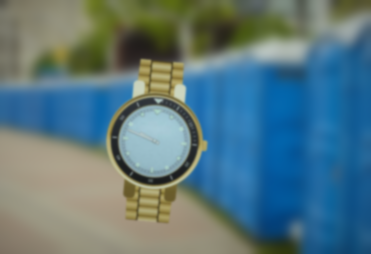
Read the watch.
9:48
